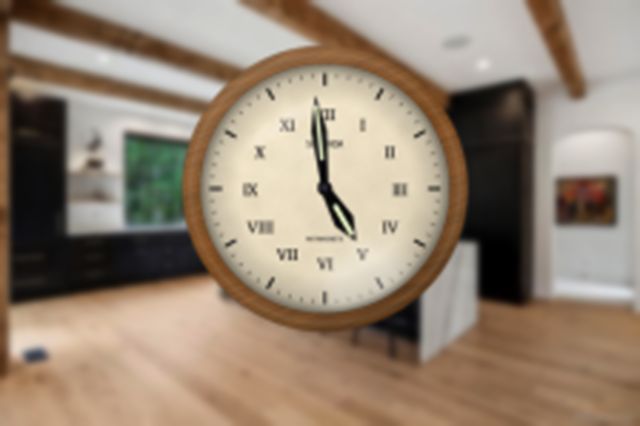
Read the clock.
4:59
